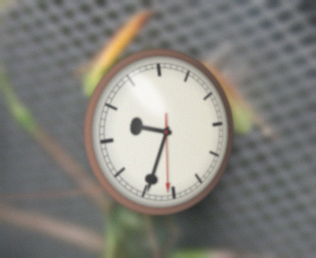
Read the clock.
9:34:31
